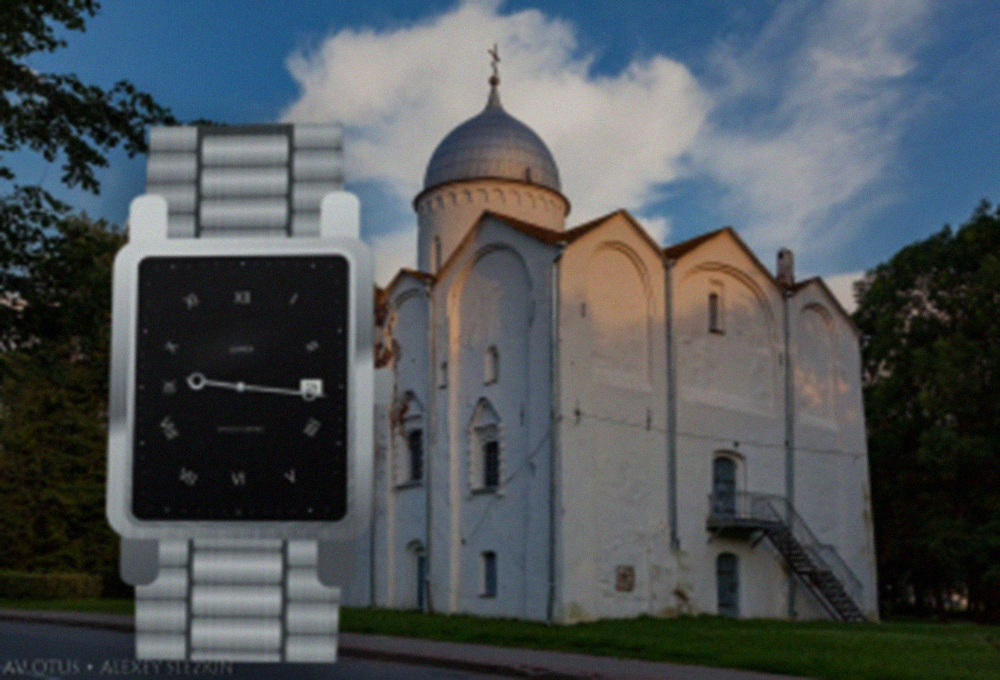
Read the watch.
9:16
